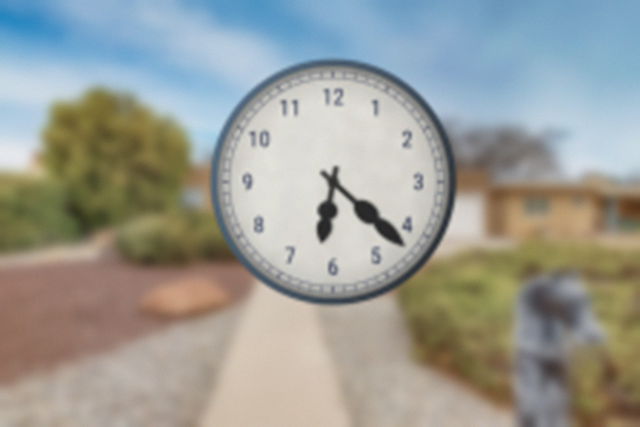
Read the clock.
6:22
